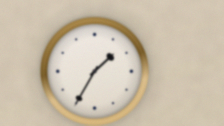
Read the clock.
1:35
